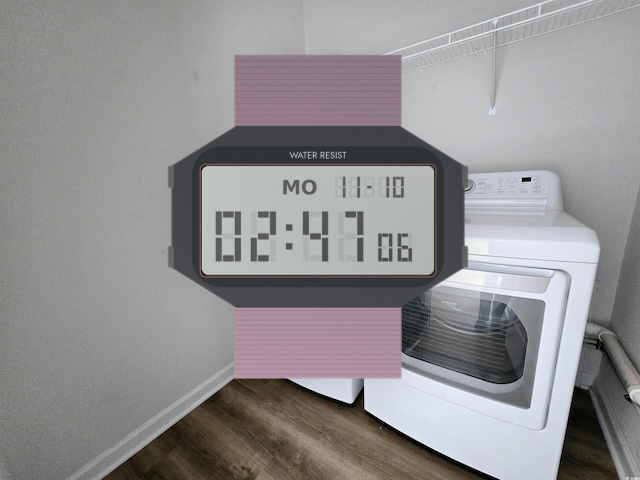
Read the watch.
2:47:06
